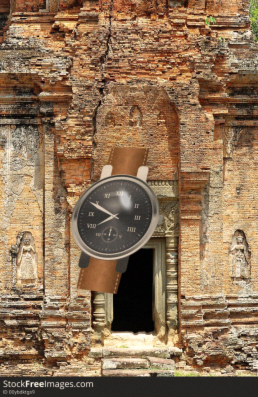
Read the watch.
7:49
